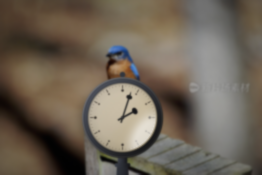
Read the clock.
2:03
